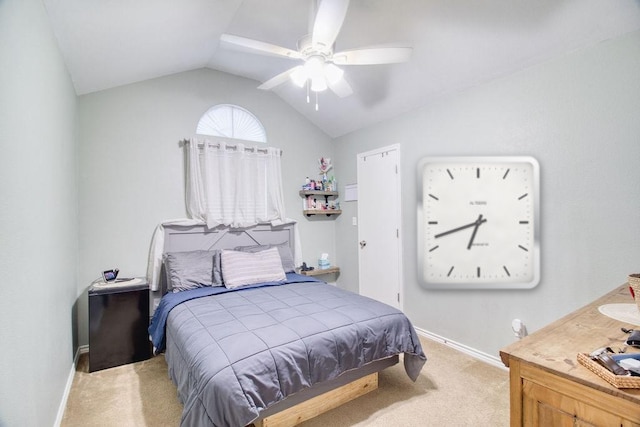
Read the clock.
6:42
